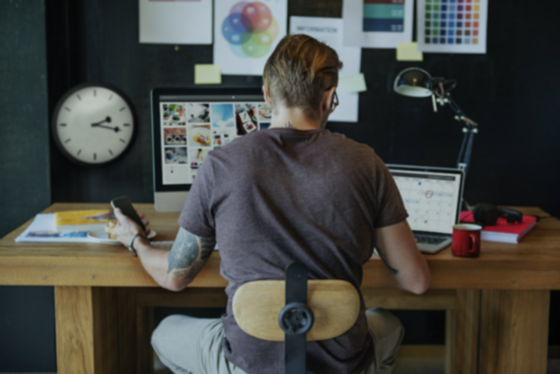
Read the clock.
2:17
